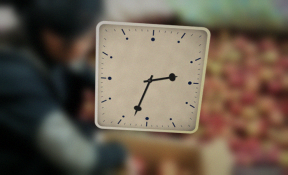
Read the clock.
2:33
